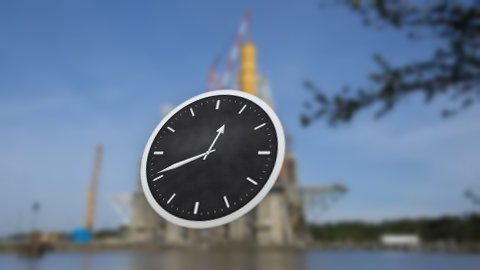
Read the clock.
12:41
